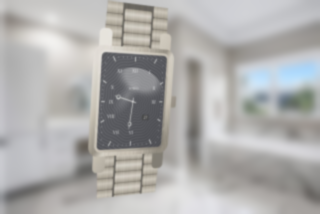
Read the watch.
9:31
